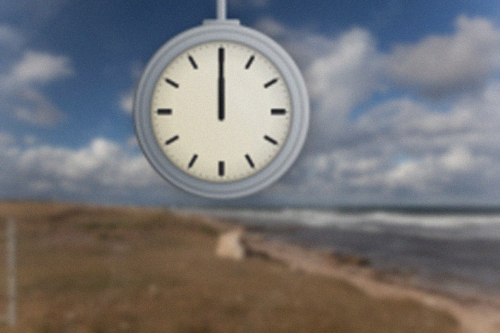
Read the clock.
12:00
